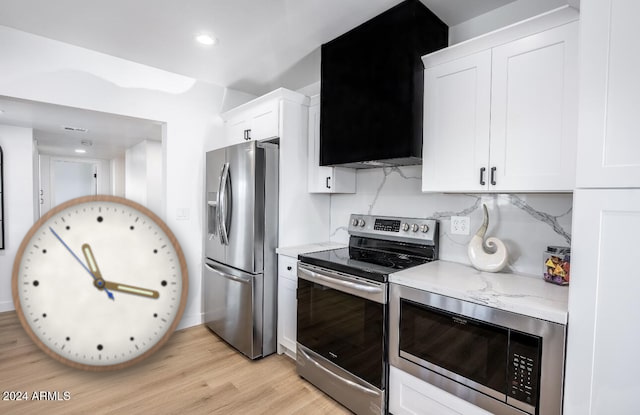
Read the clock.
11:16:53
